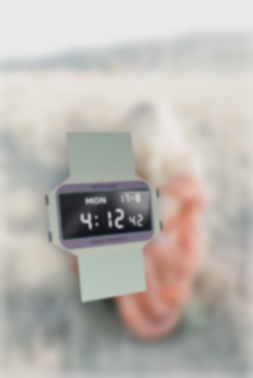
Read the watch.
4:12:42
